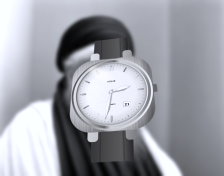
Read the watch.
2:32
